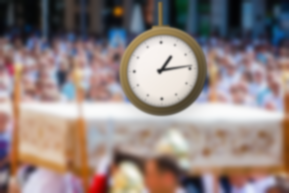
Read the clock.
1:14
